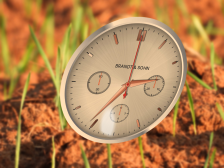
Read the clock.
2:36
